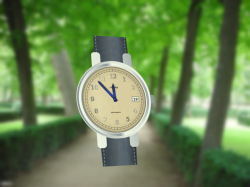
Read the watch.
11:53
